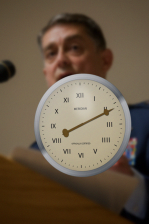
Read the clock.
8:11
